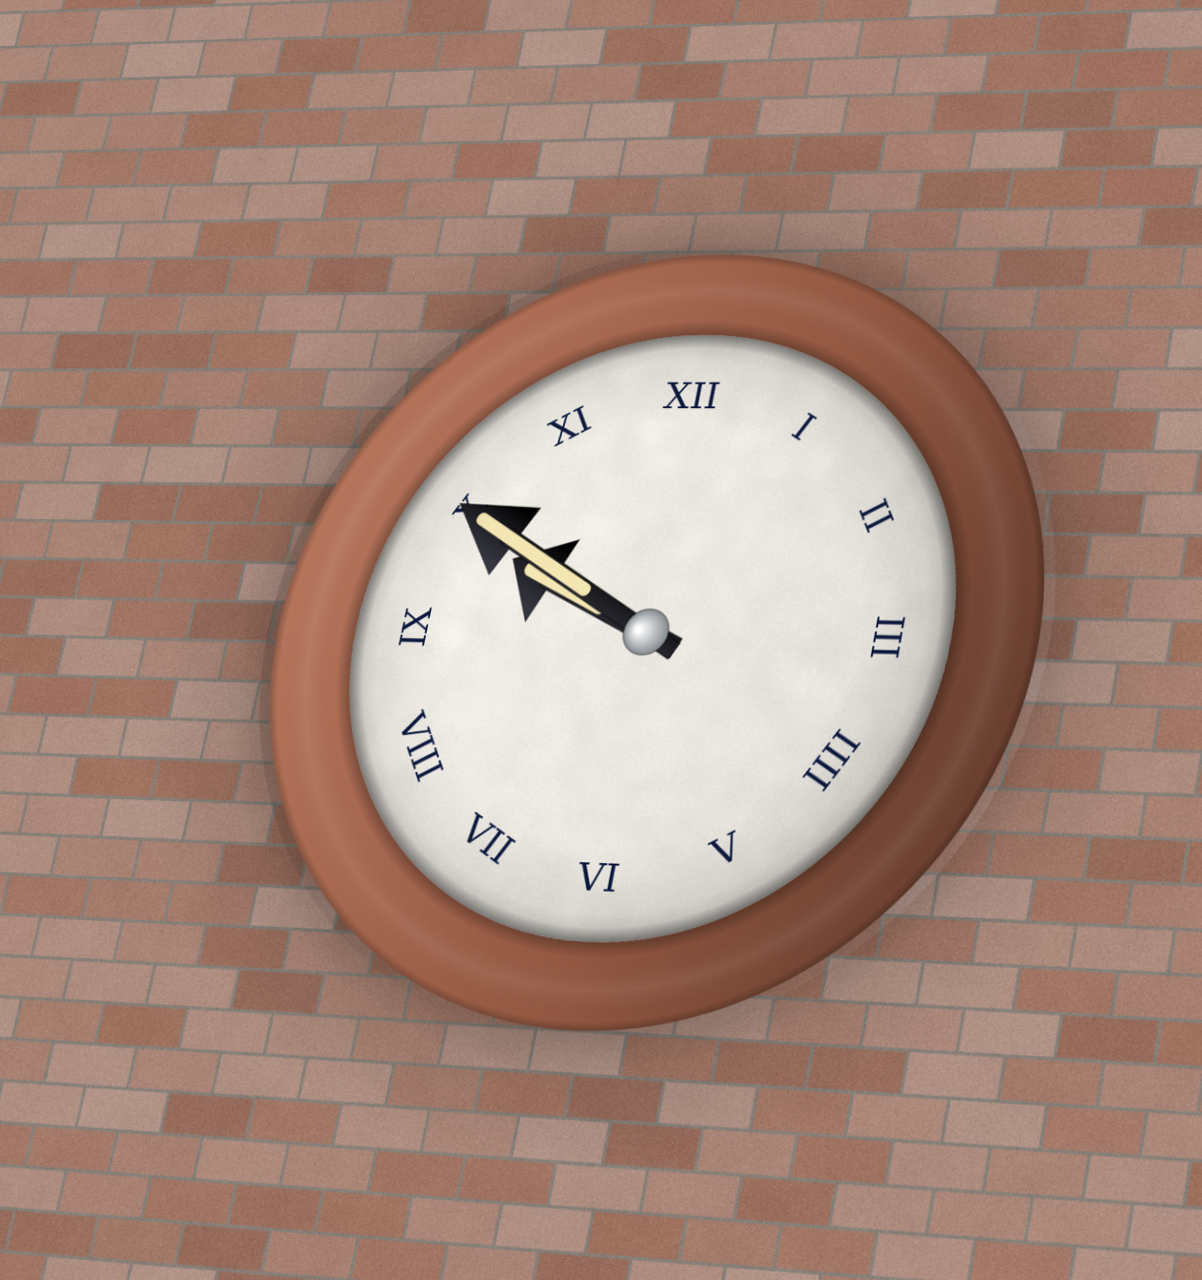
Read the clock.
9:50
